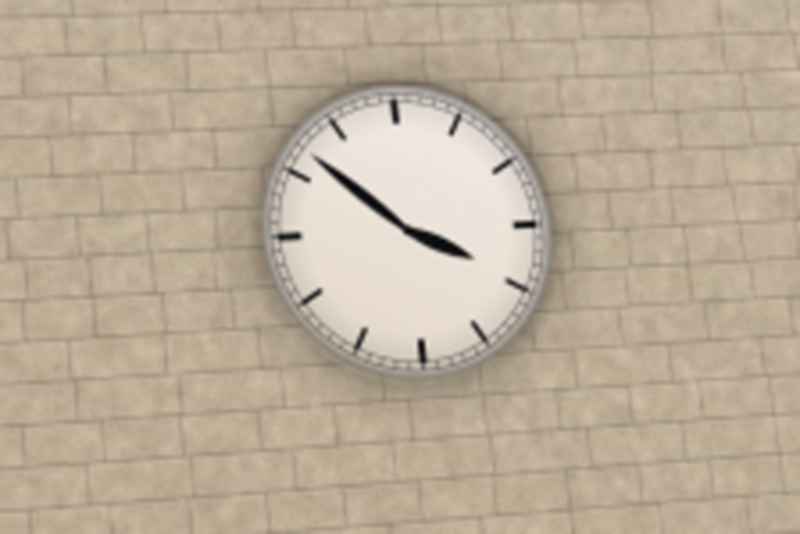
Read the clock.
3:52
